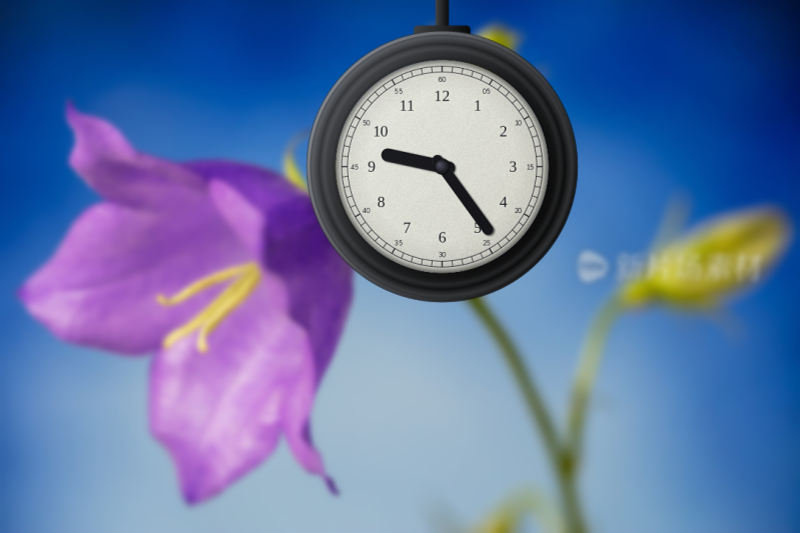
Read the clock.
9:24
